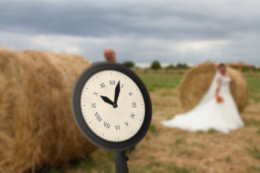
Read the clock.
10:03
